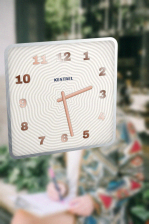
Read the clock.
2:28
